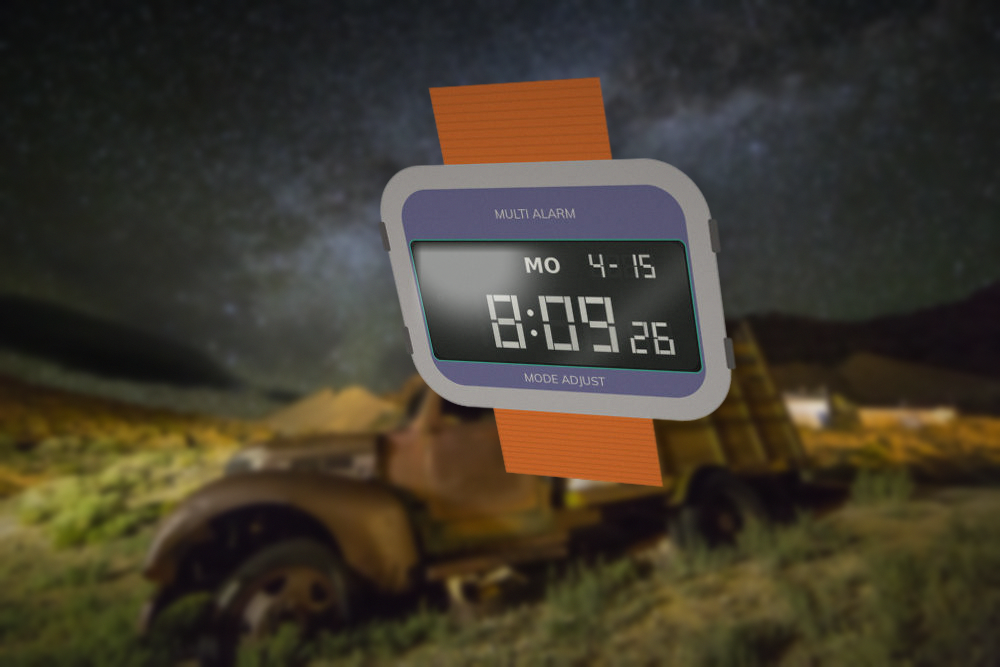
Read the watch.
8:09:26
